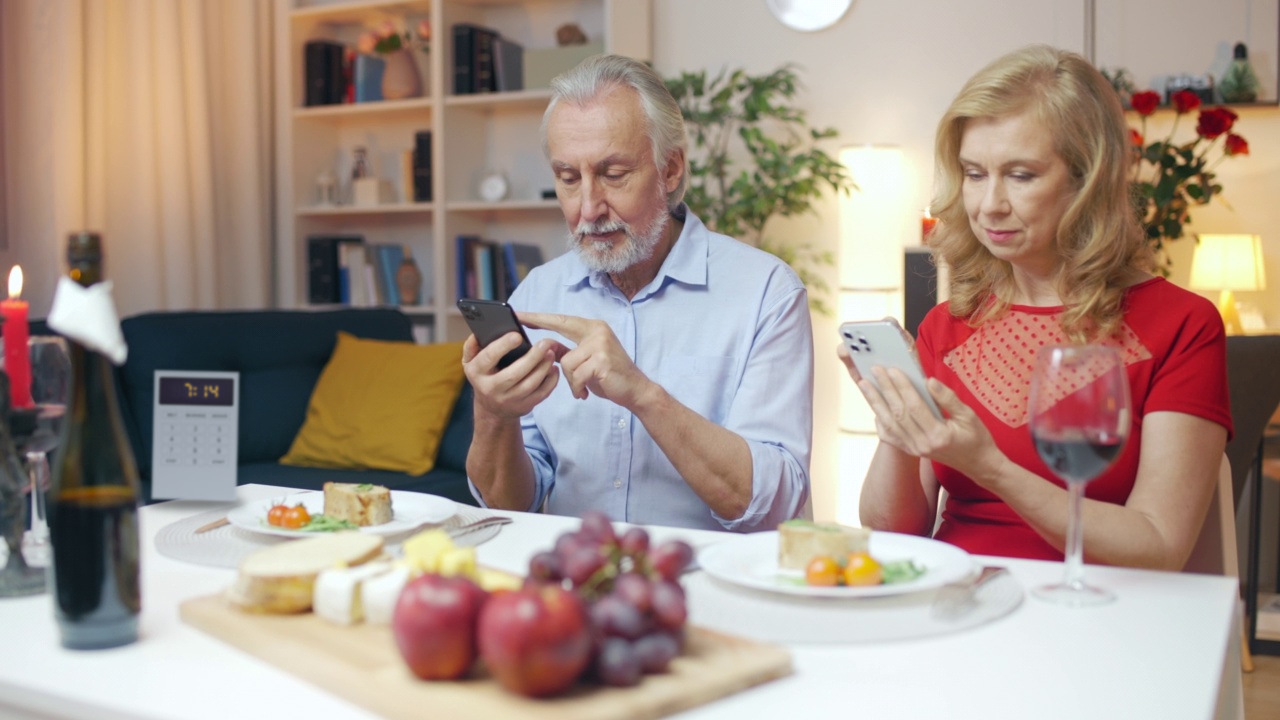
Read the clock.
7:14
